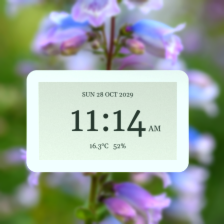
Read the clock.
11:14
